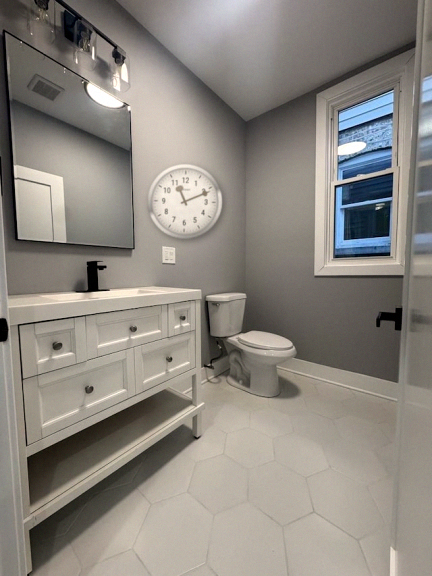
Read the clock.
11:11
